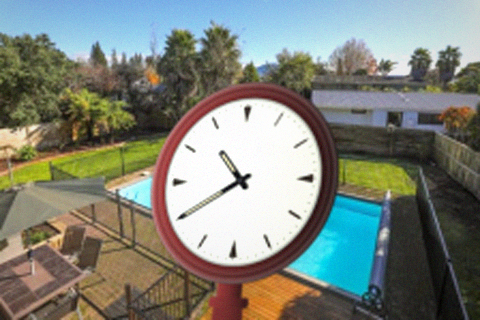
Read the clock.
10:40
